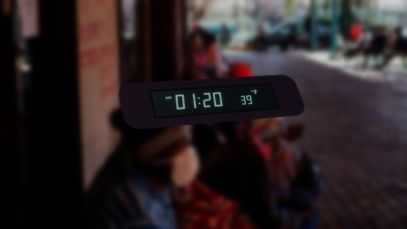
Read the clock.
1:20
